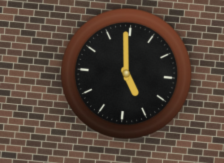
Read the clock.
4:59
